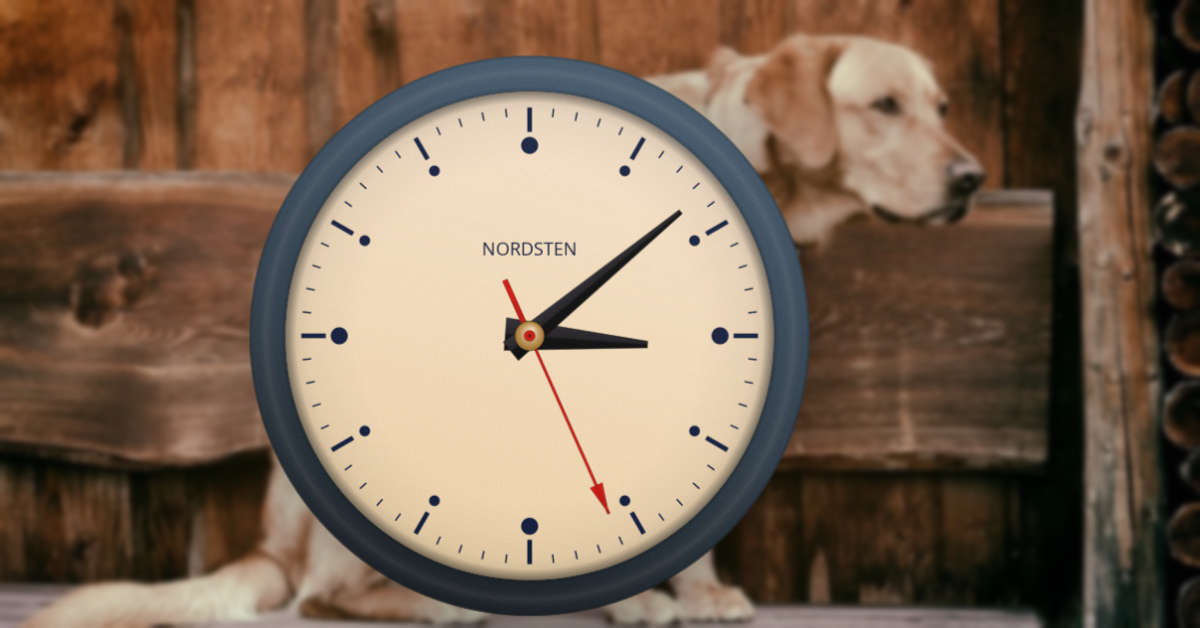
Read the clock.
3:08:26
